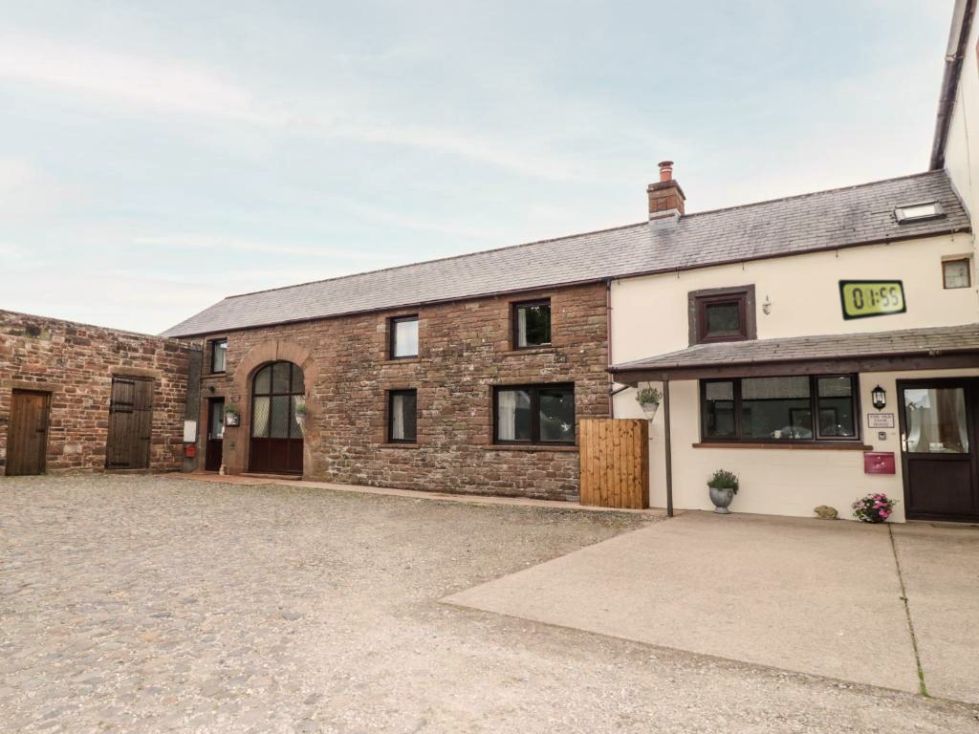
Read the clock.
1:55
